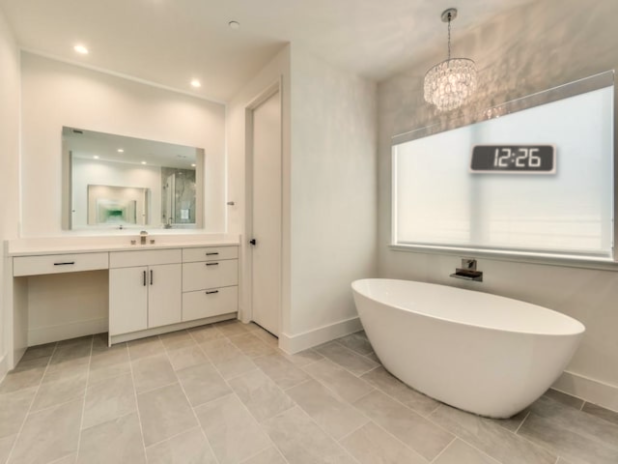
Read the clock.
12:26
